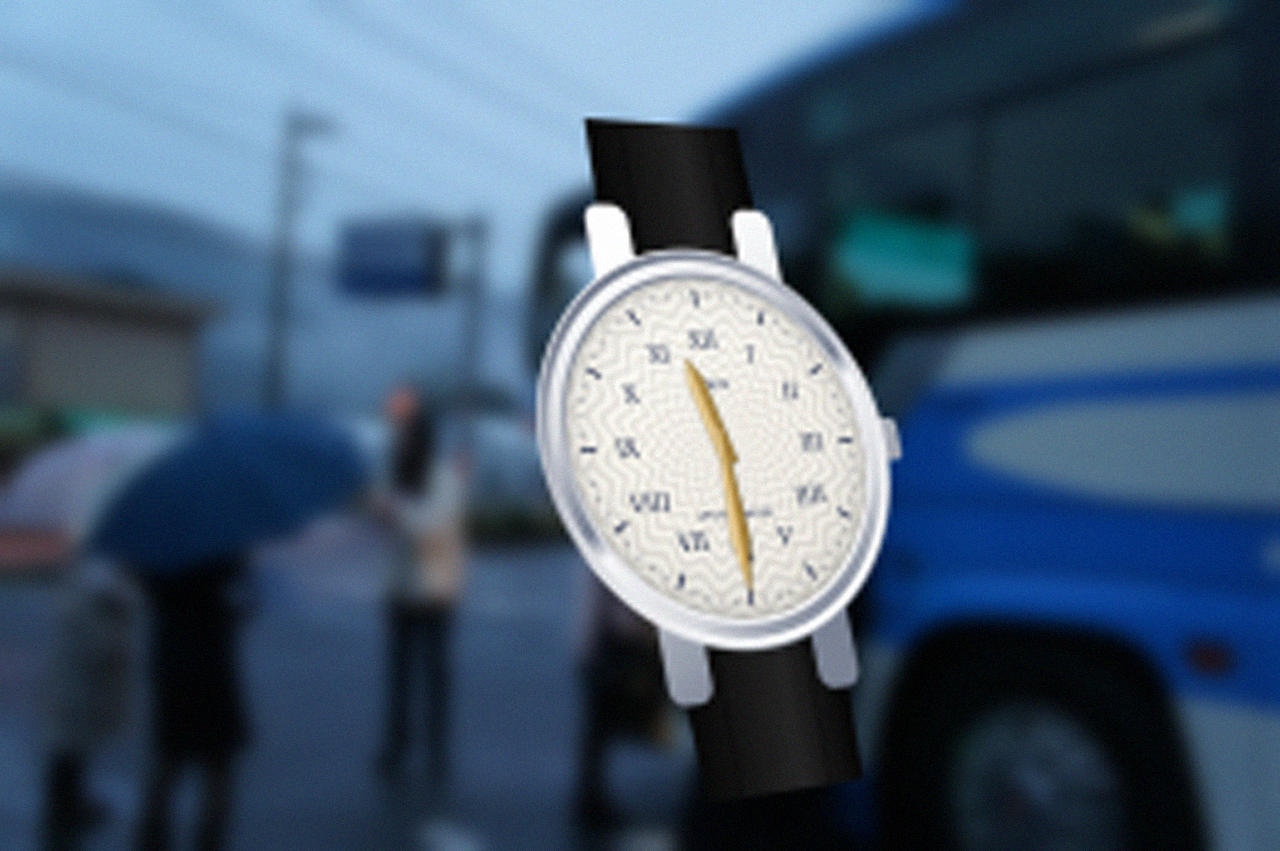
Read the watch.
11:30
